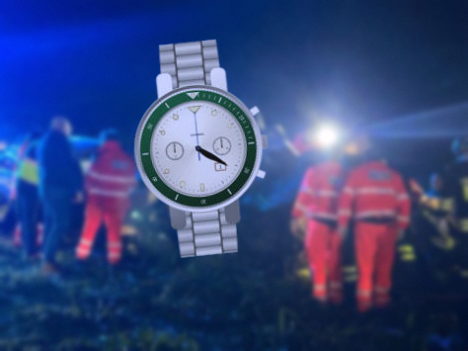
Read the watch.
4:21
